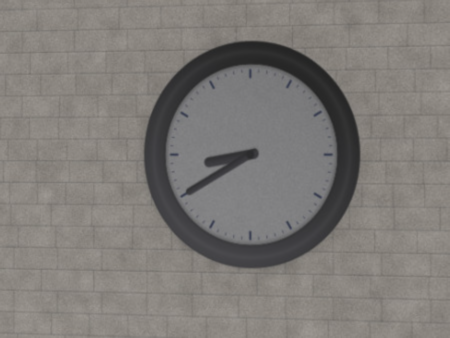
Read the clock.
8:40
